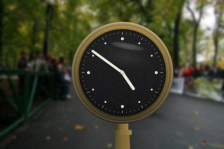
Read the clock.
4:51
